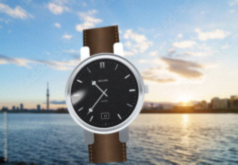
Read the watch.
10:37
